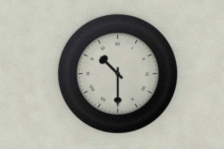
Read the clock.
10:30
